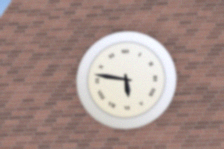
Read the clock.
5:47
